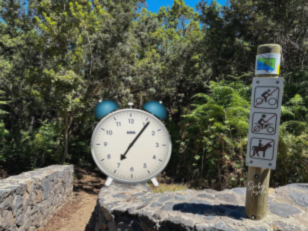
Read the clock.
7:06
